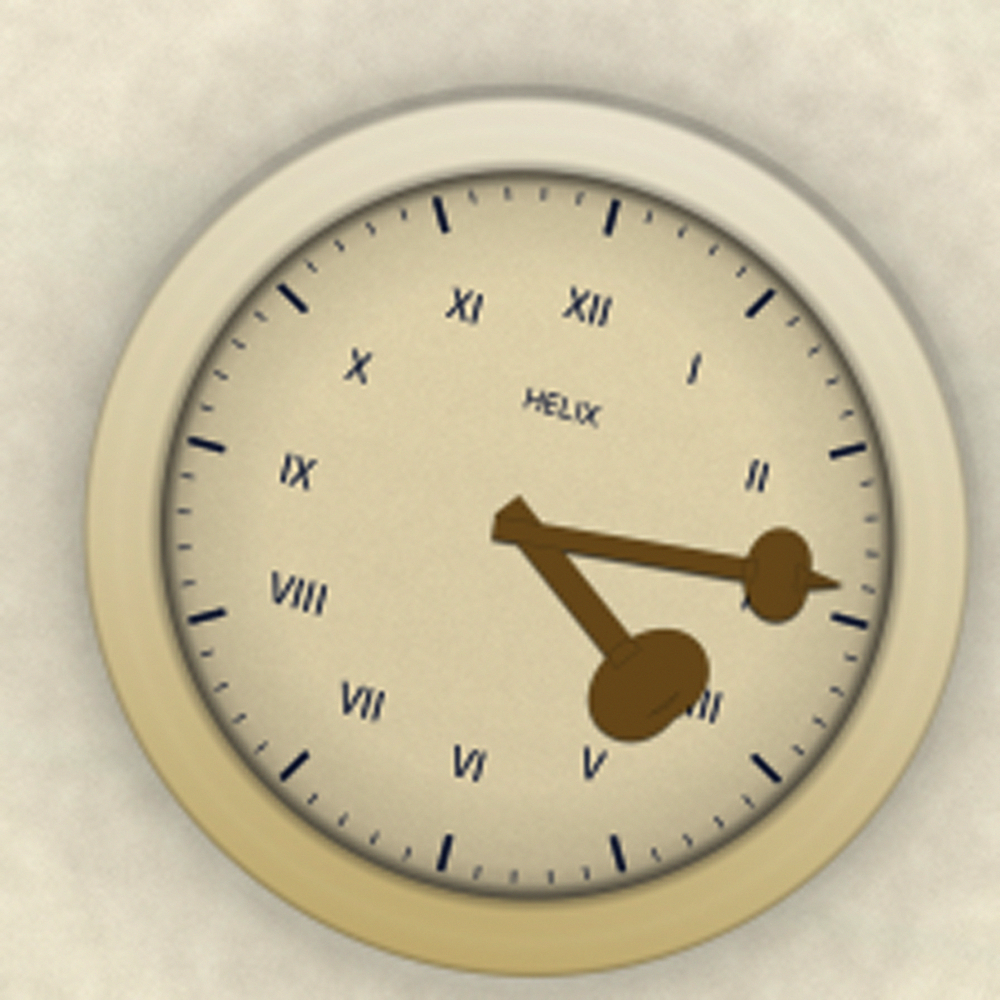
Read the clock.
4:14
